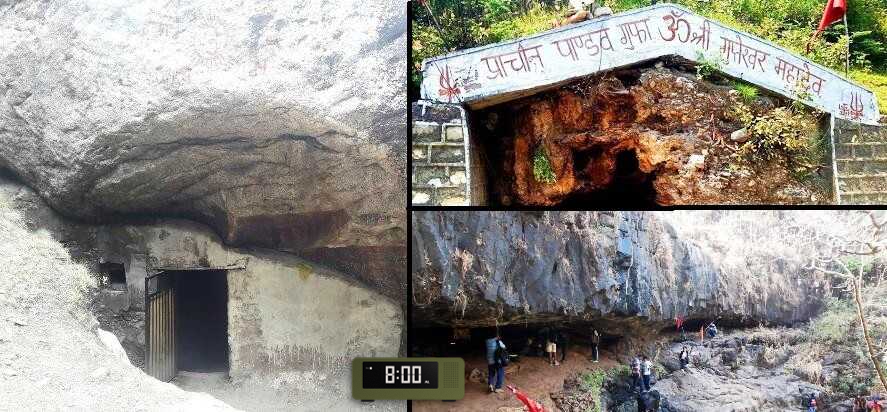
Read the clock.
8:00
